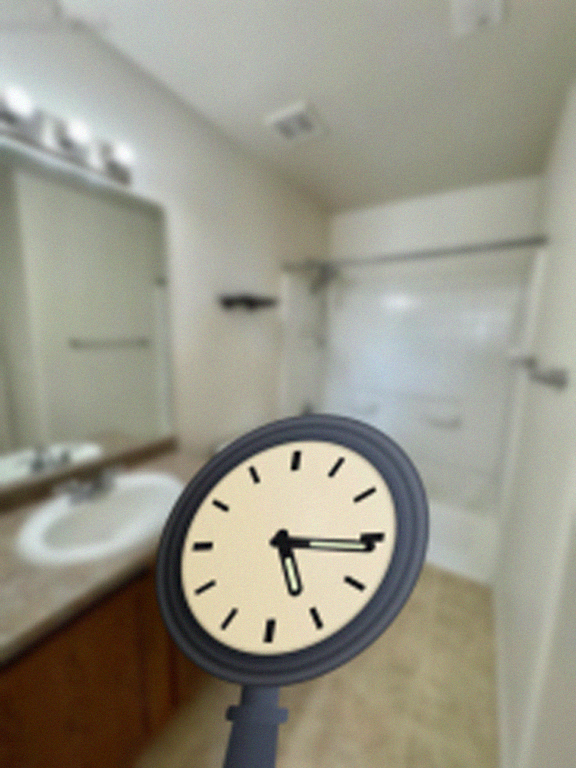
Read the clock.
5:16
